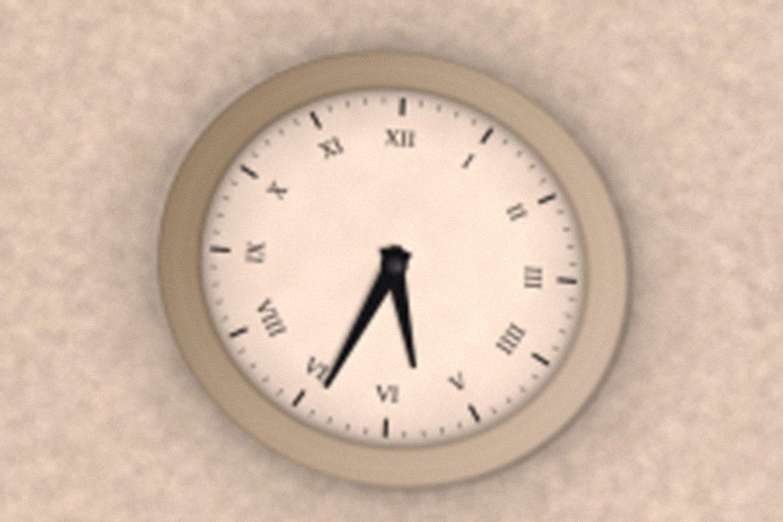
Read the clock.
5:34
